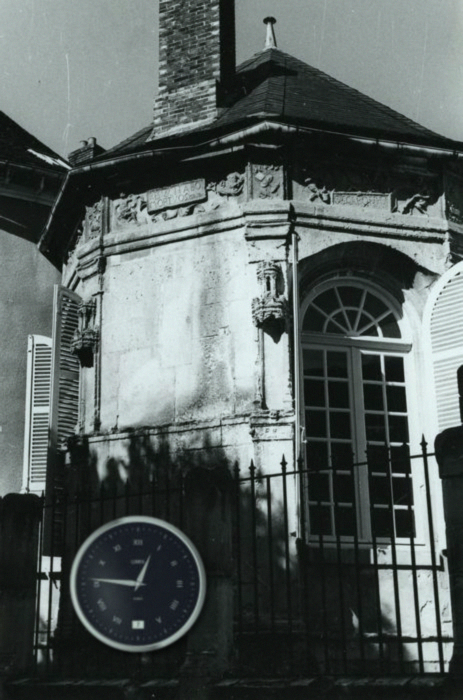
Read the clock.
12:46
